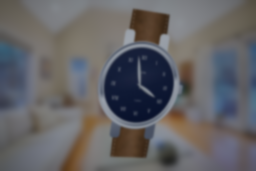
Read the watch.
3:58
